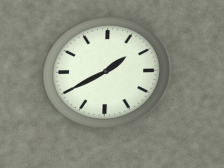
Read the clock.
1:40
